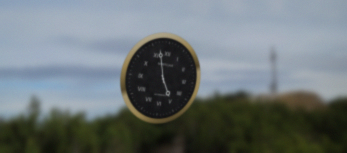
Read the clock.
4:57
